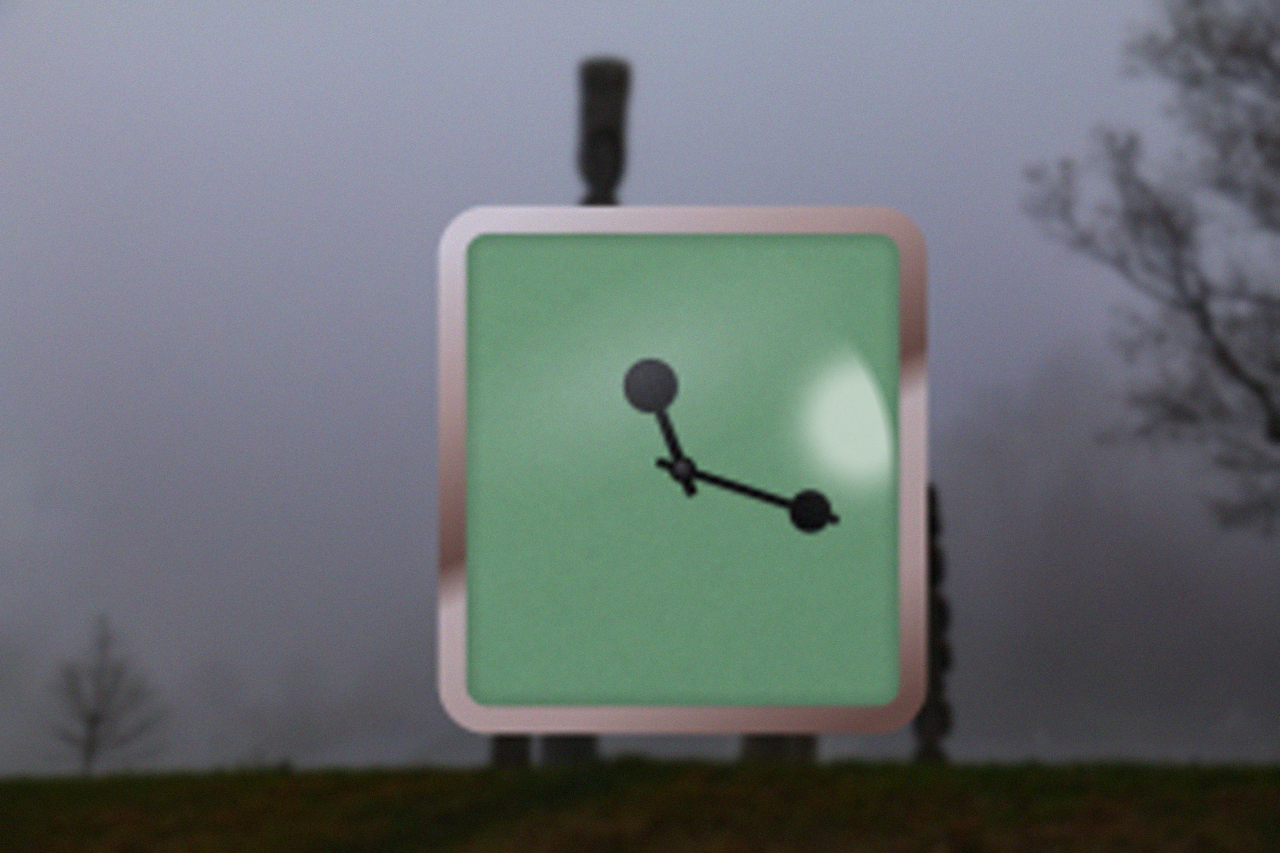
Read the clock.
11:18
